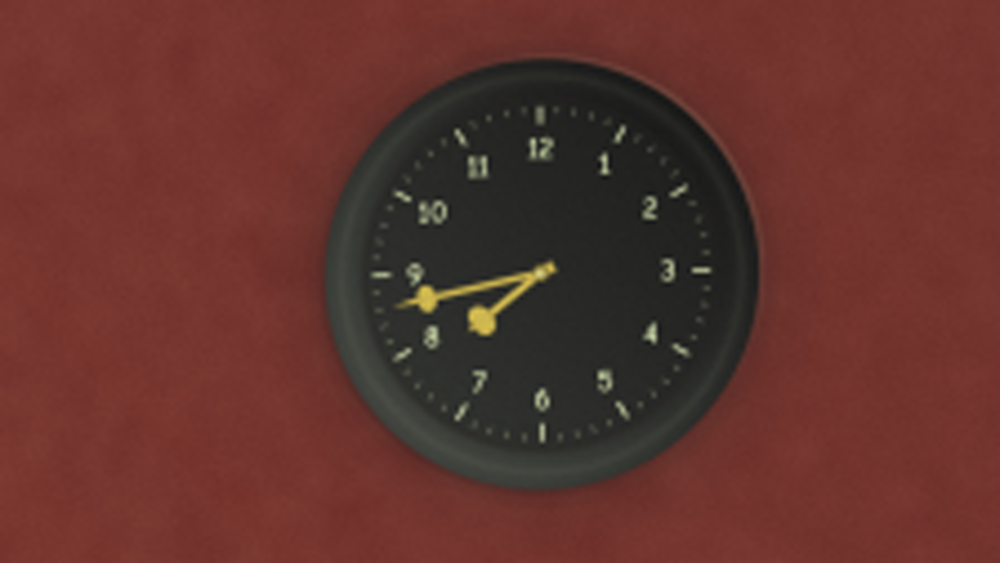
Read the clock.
7:43
